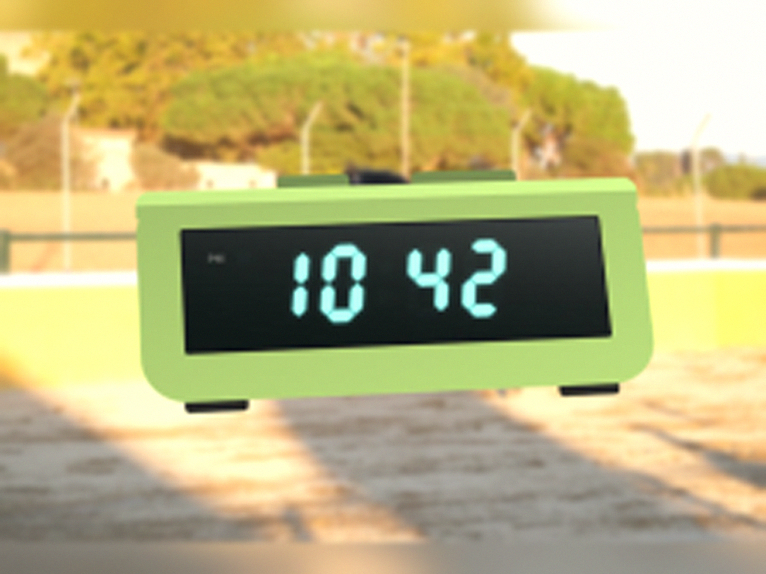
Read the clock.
10:42
